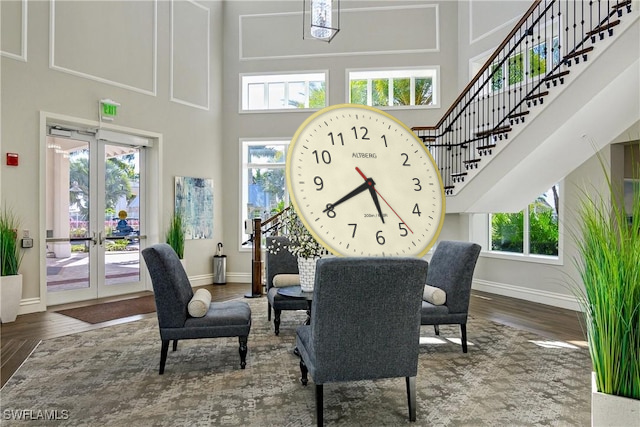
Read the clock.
5:40:24
